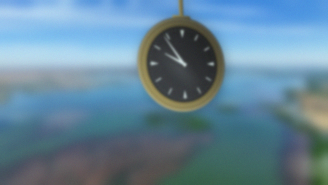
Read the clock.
9:54
